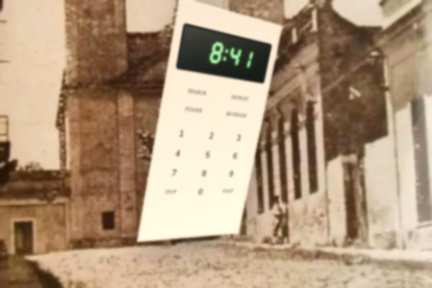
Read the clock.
8:41
